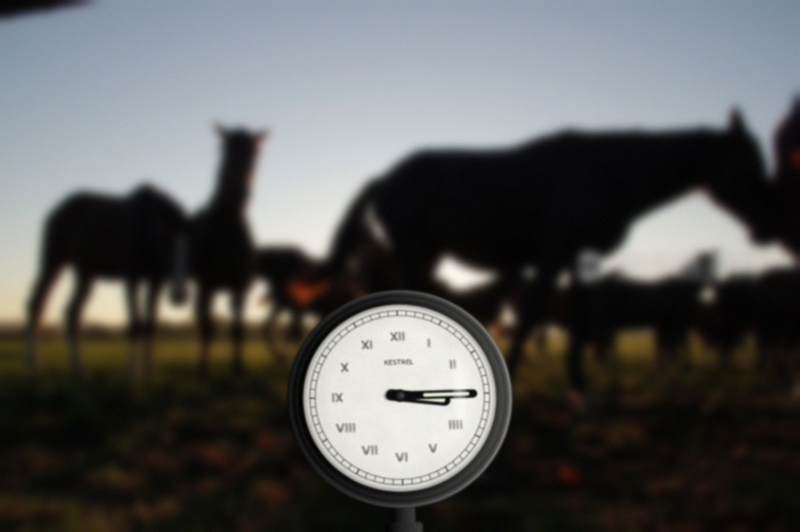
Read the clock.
3:15
